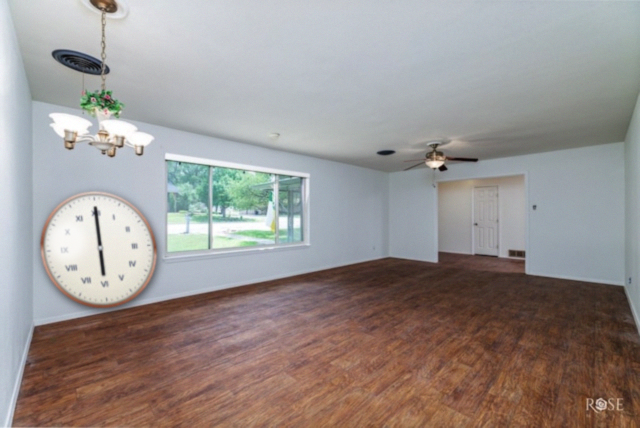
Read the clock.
6:00
